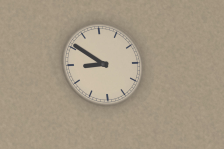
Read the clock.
8:51
